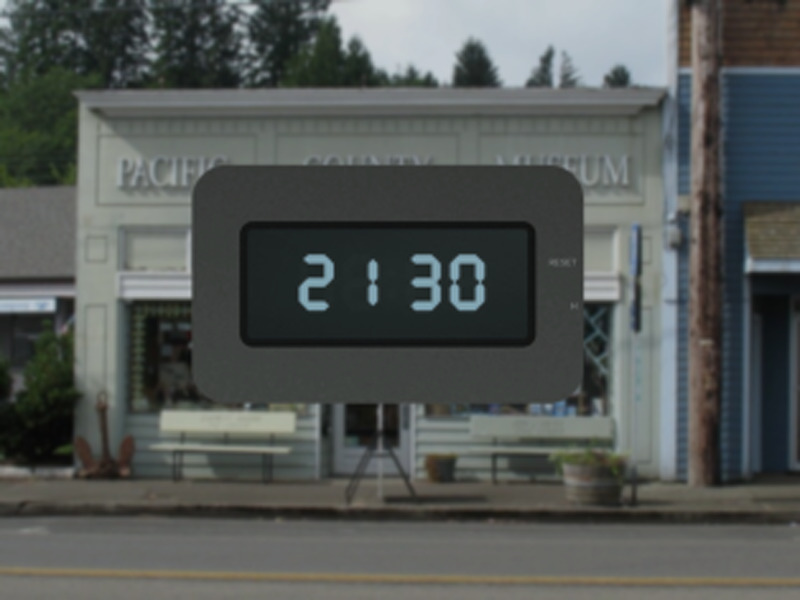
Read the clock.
21:30
